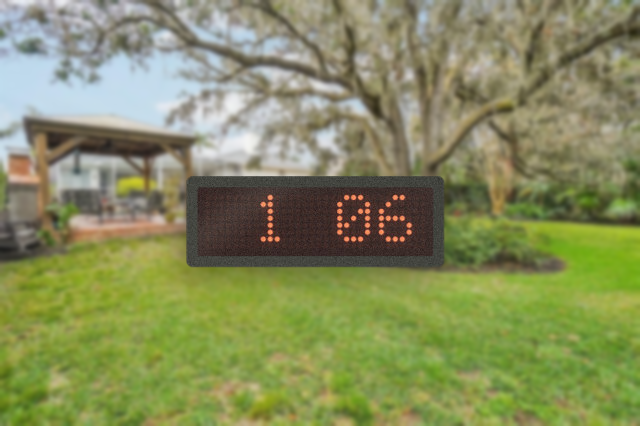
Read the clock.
1:06
